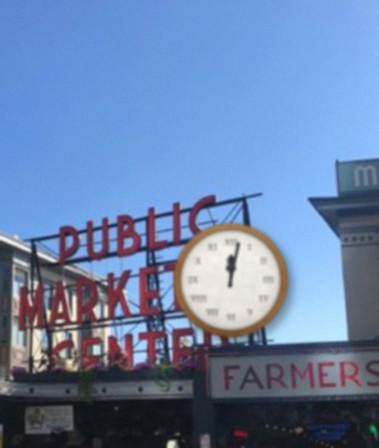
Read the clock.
12:02
